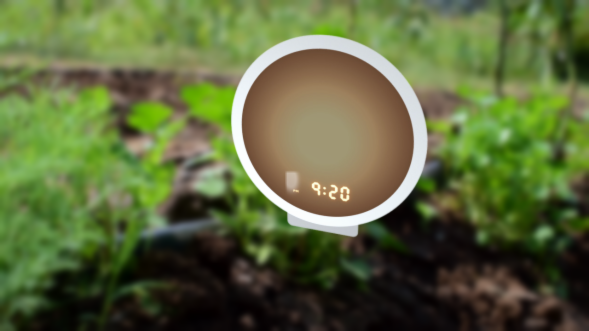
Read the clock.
9:20
